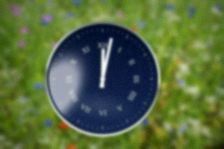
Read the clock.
12:02
